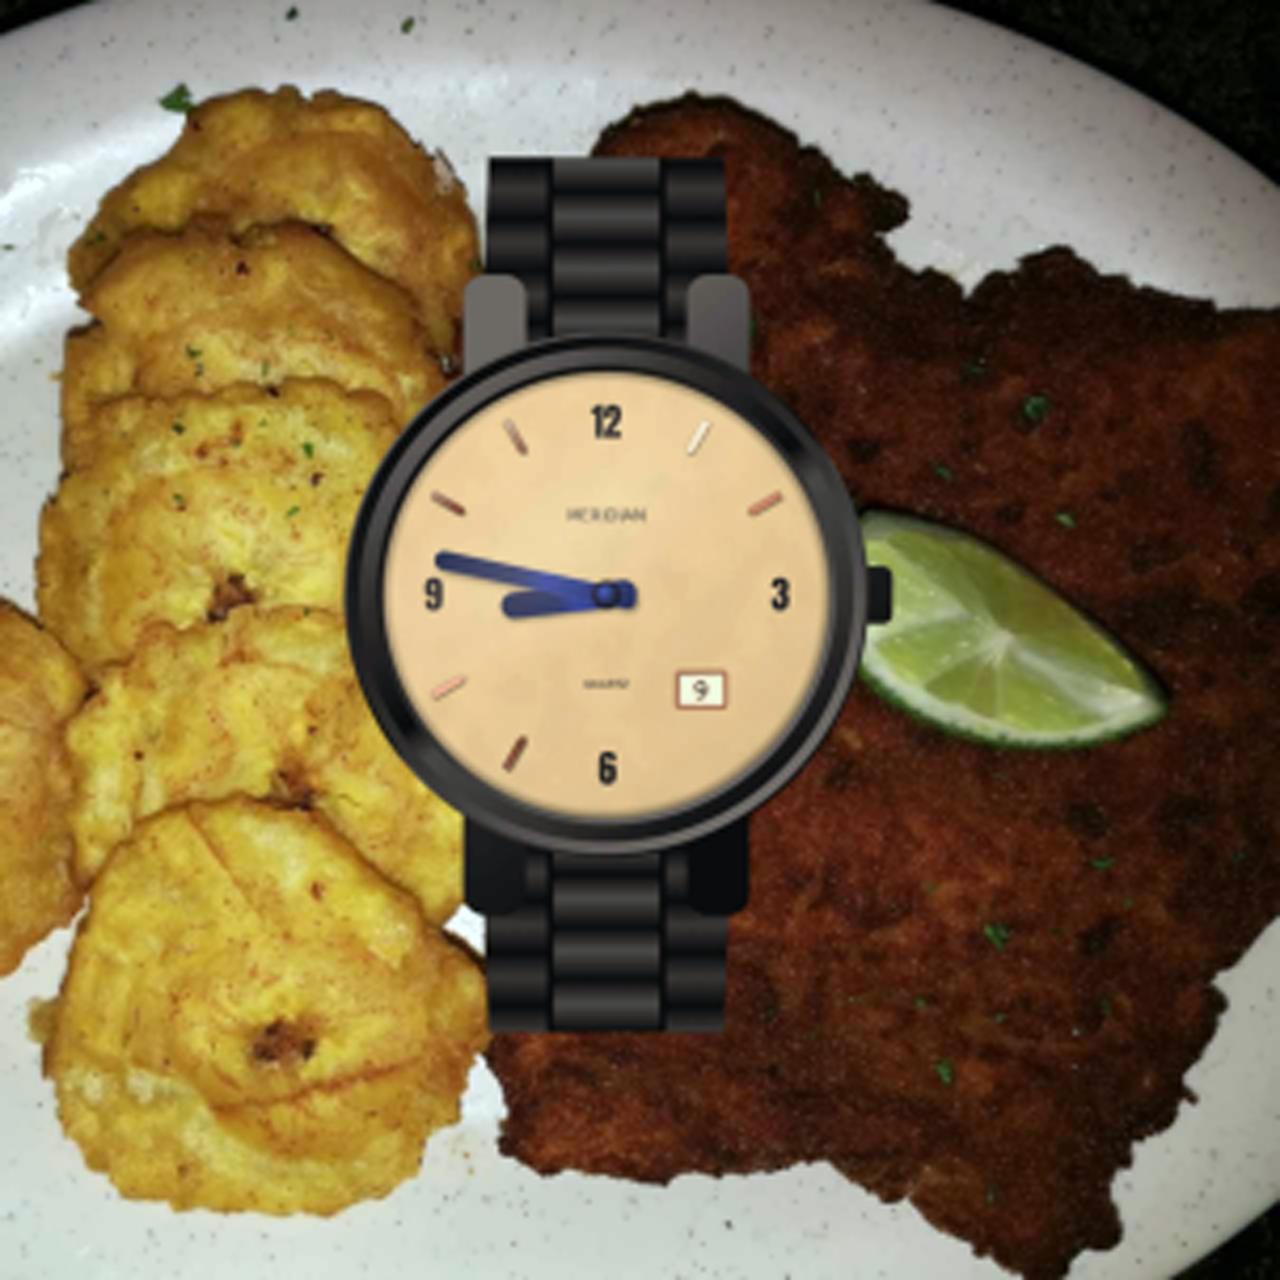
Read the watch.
8:47
